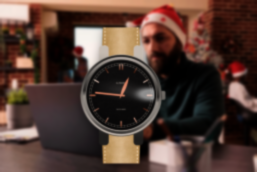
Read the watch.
12:46
